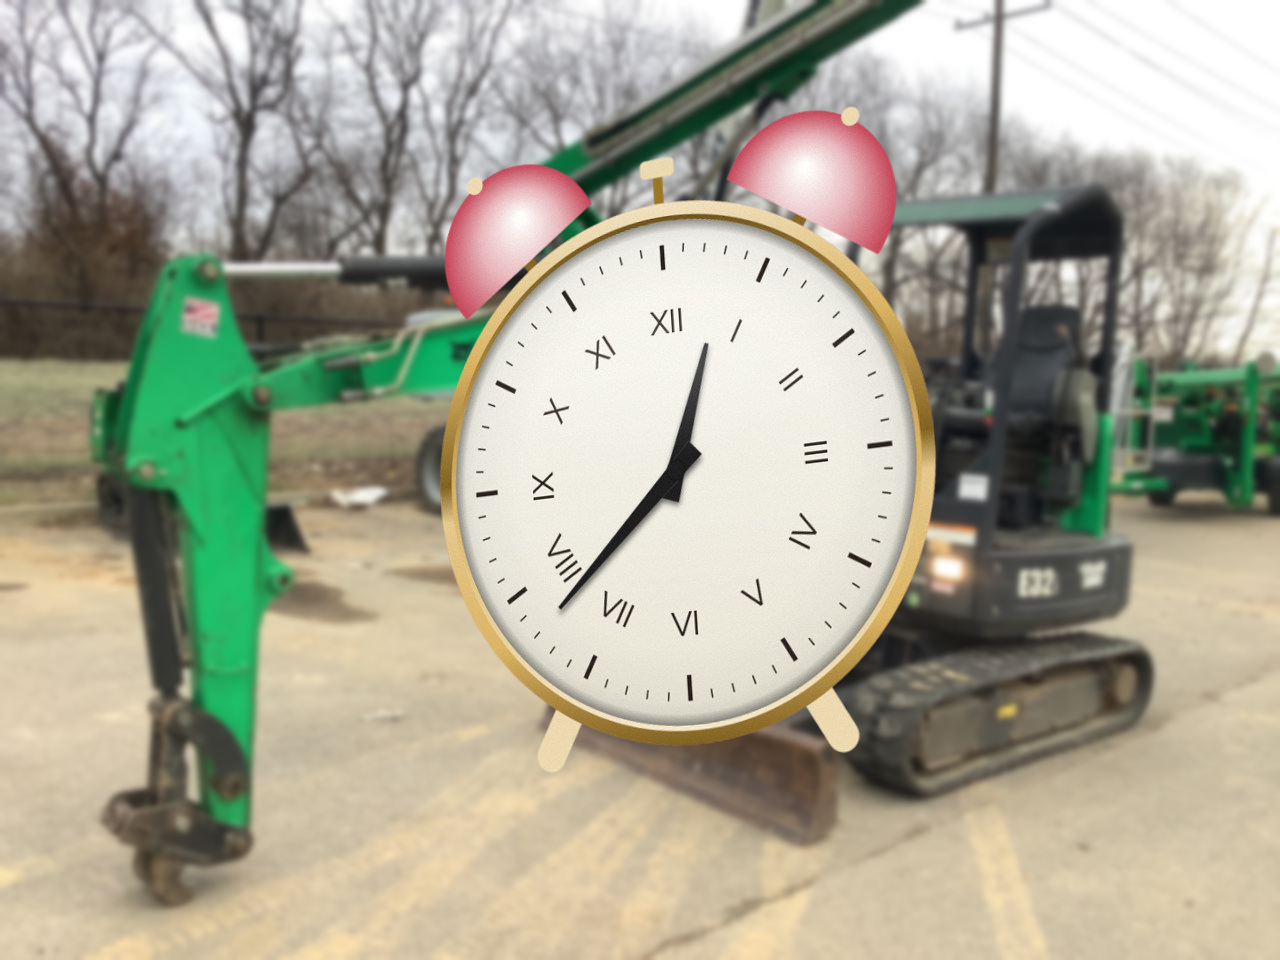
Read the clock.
12:38
